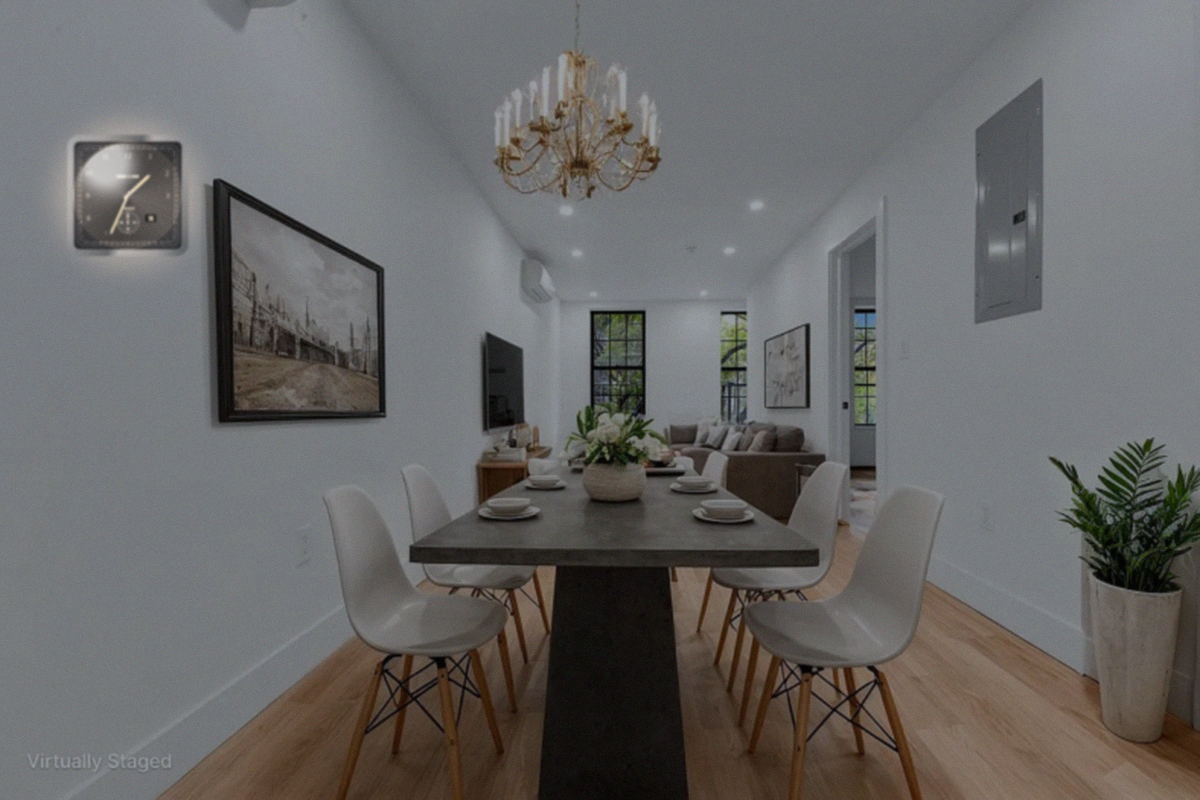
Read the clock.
1:34
